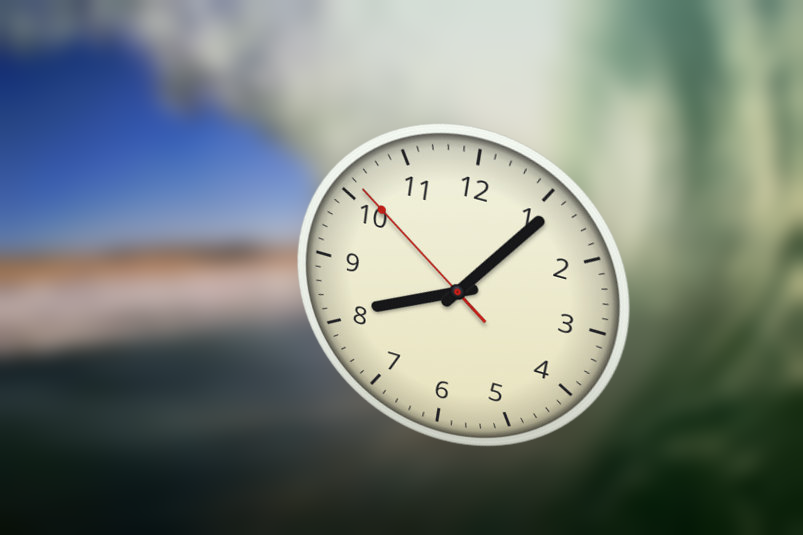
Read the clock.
8:05:51
